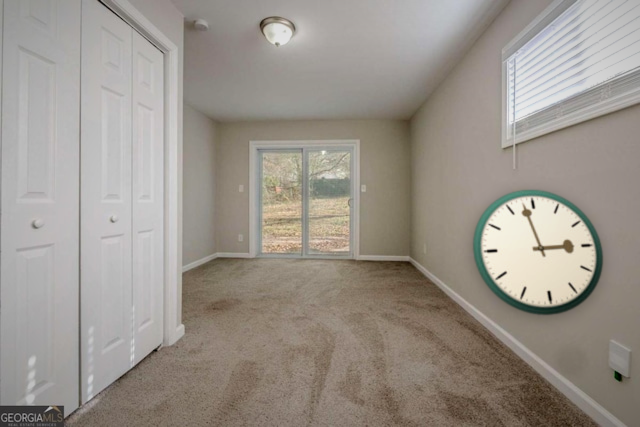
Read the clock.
2:58
